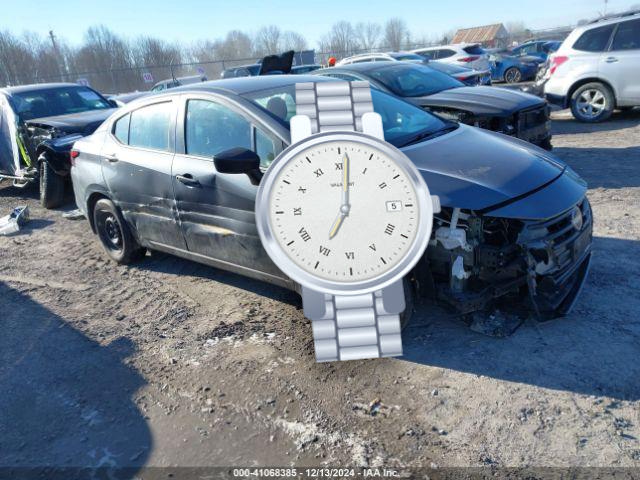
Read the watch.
7:01
